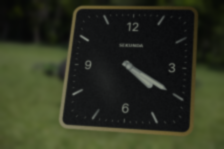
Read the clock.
4:20
